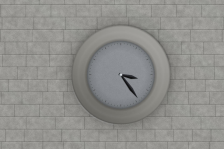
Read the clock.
3:24
